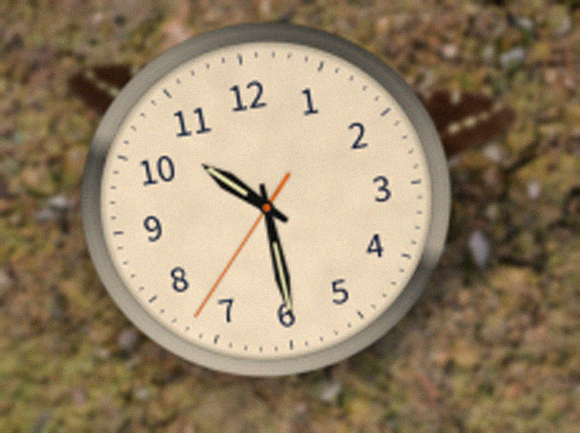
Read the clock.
10:29:37
